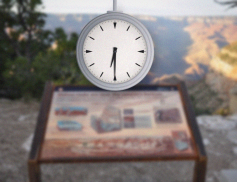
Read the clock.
6:30
